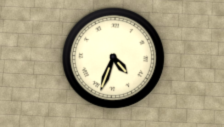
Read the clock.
4:33
